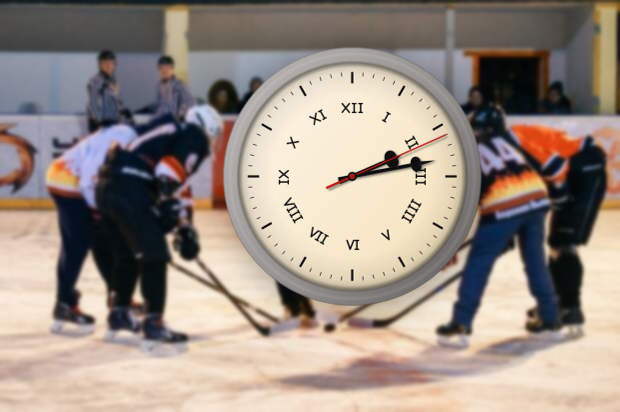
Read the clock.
2:13:11
